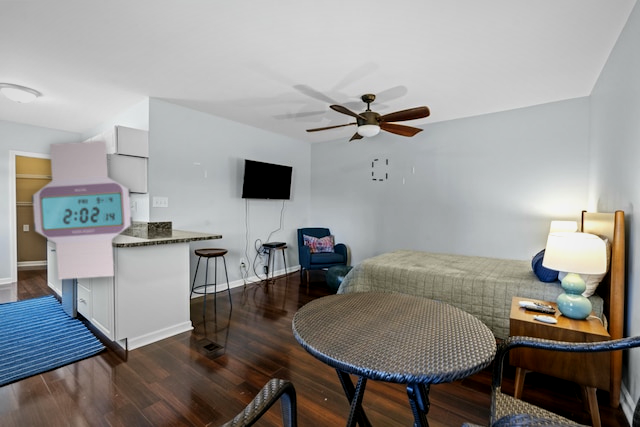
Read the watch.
2:02
